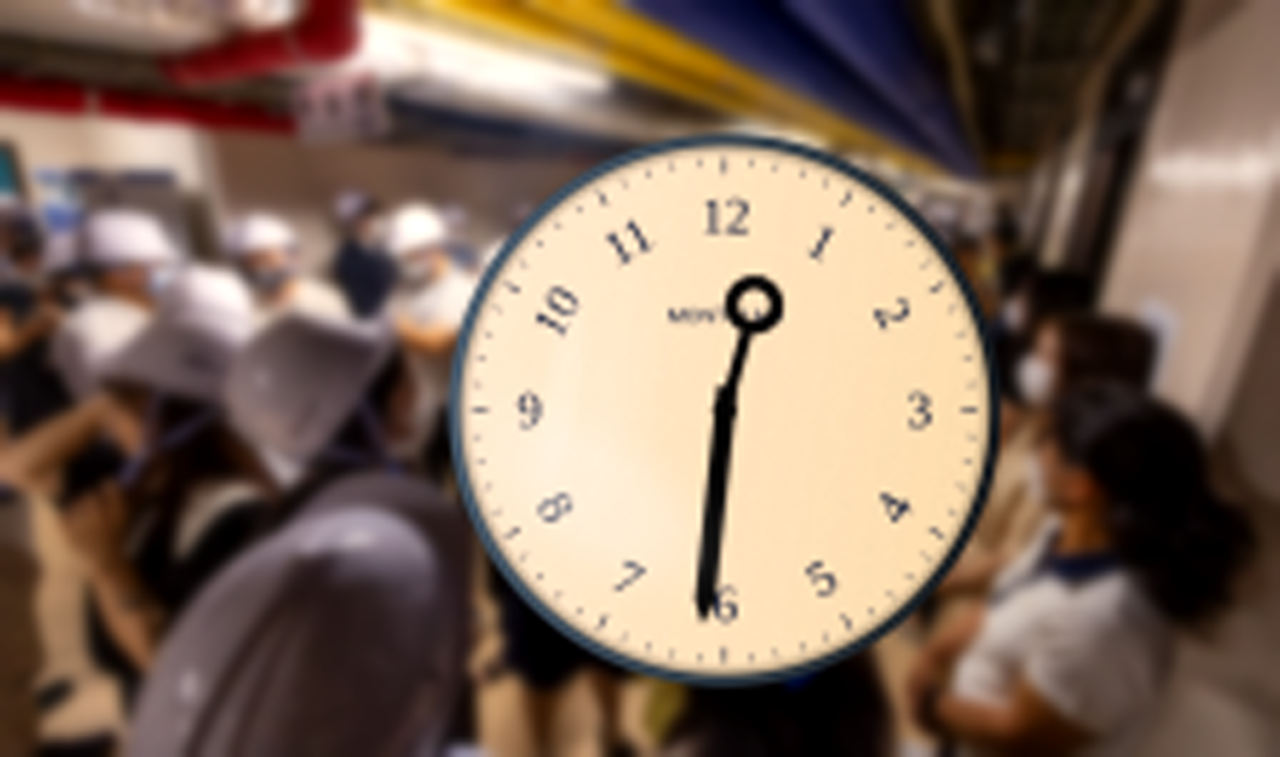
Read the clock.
12:31
